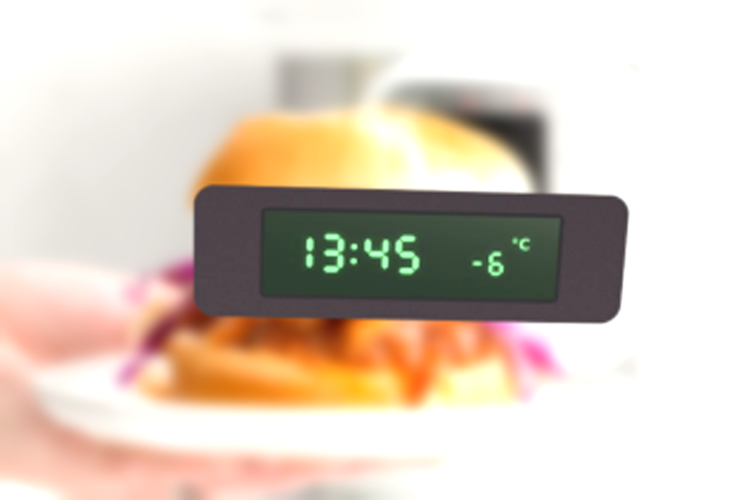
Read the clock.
13:45
